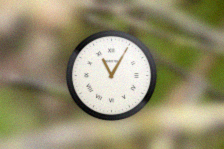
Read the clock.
11:05
